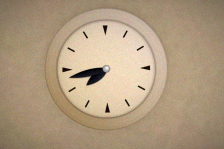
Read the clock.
7:43
